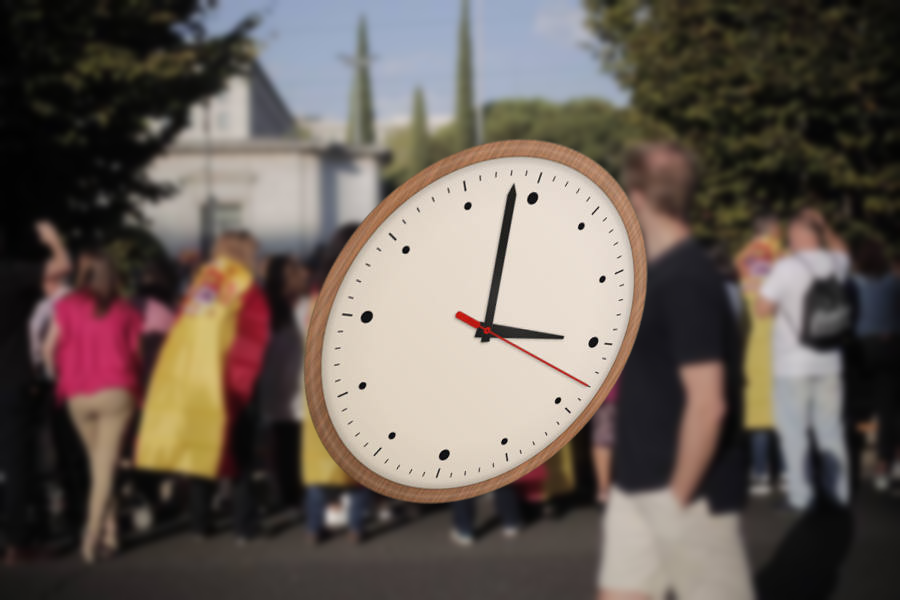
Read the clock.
2:58:18
